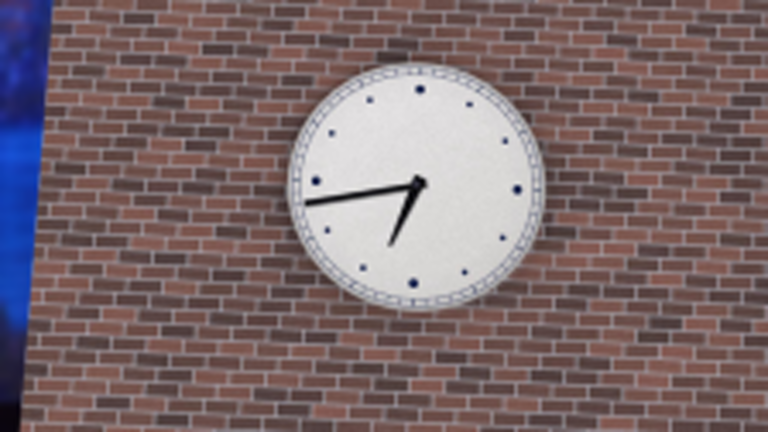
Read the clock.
6:43
